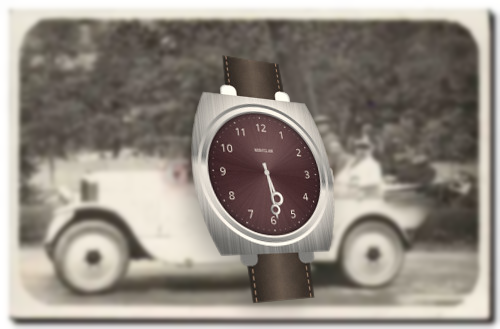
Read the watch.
5:29
